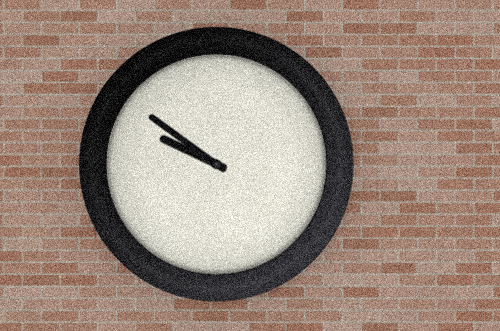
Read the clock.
9:51
